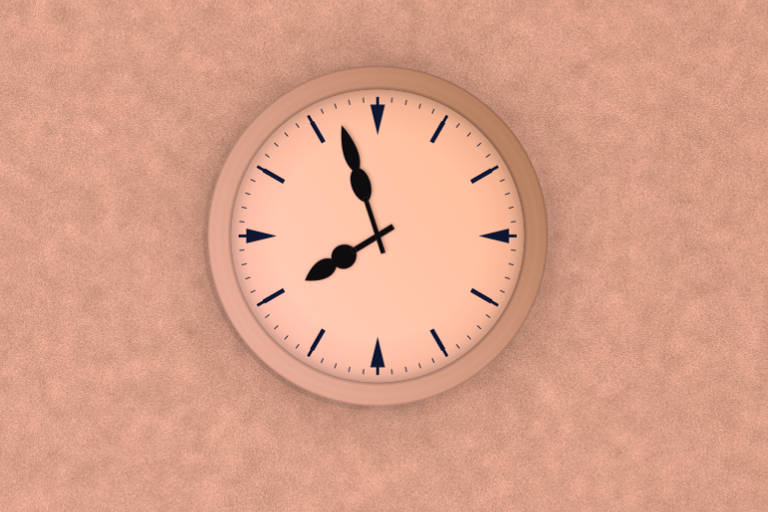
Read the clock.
7:57
